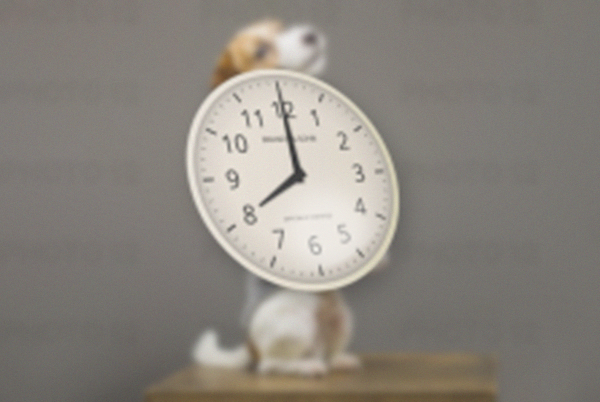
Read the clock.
8:00
